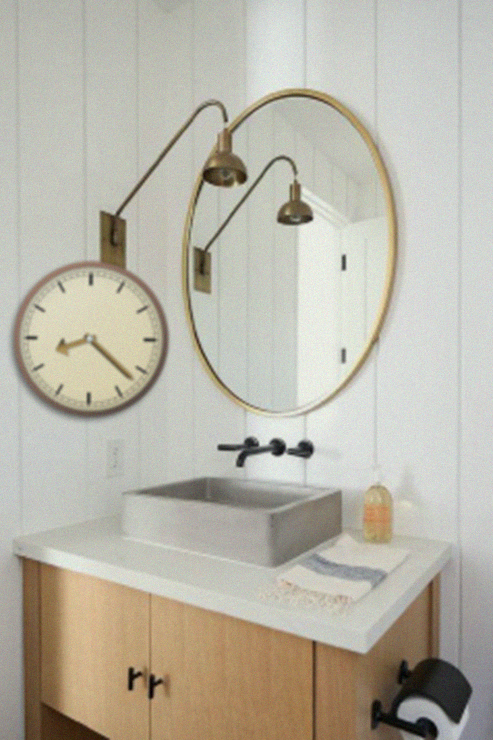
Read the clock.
8:22
